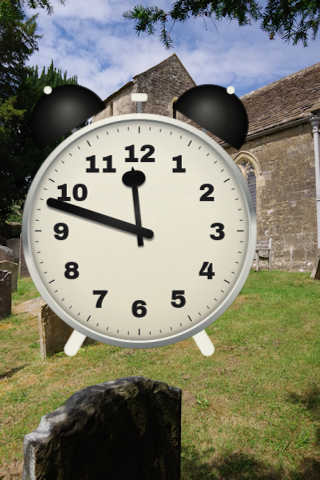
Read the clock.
11:48
